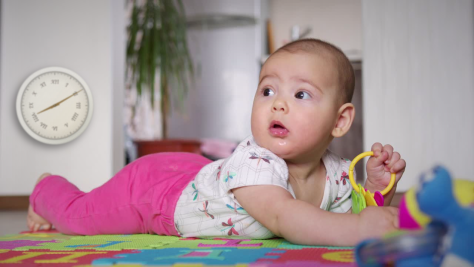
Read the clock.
8:10
